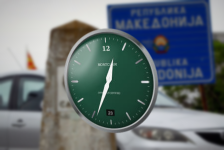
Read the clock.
12:34
